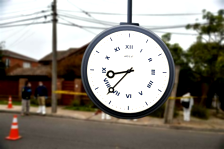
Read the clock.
8:37
